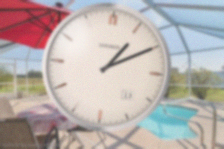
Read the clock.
1:10
